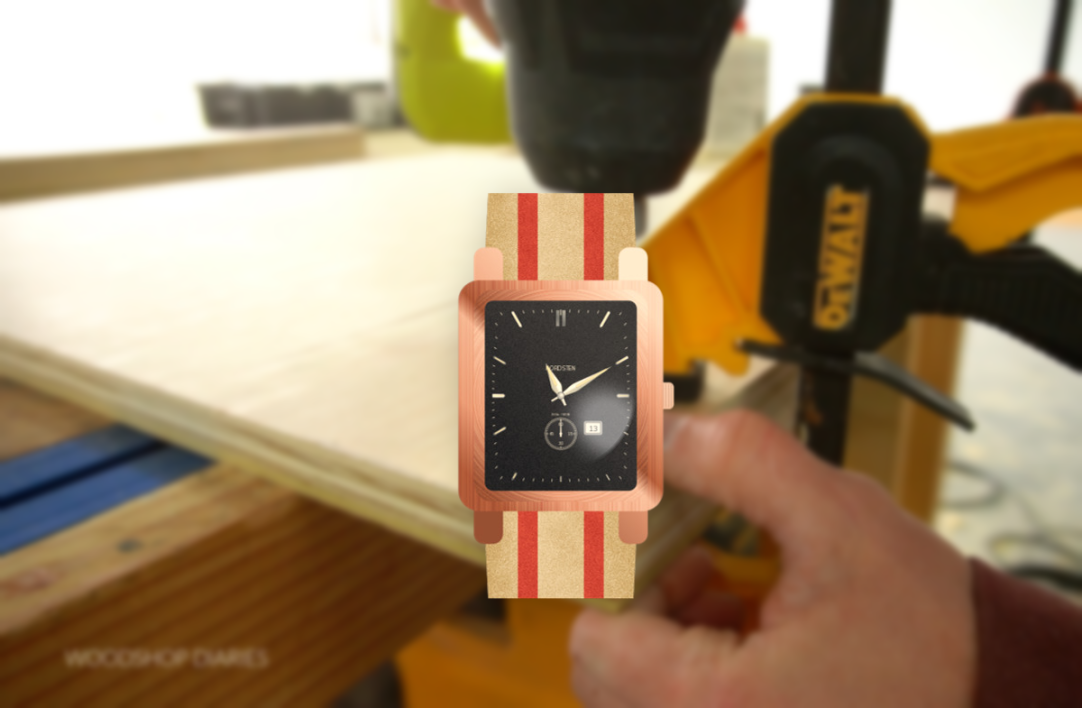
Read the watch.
11:10
